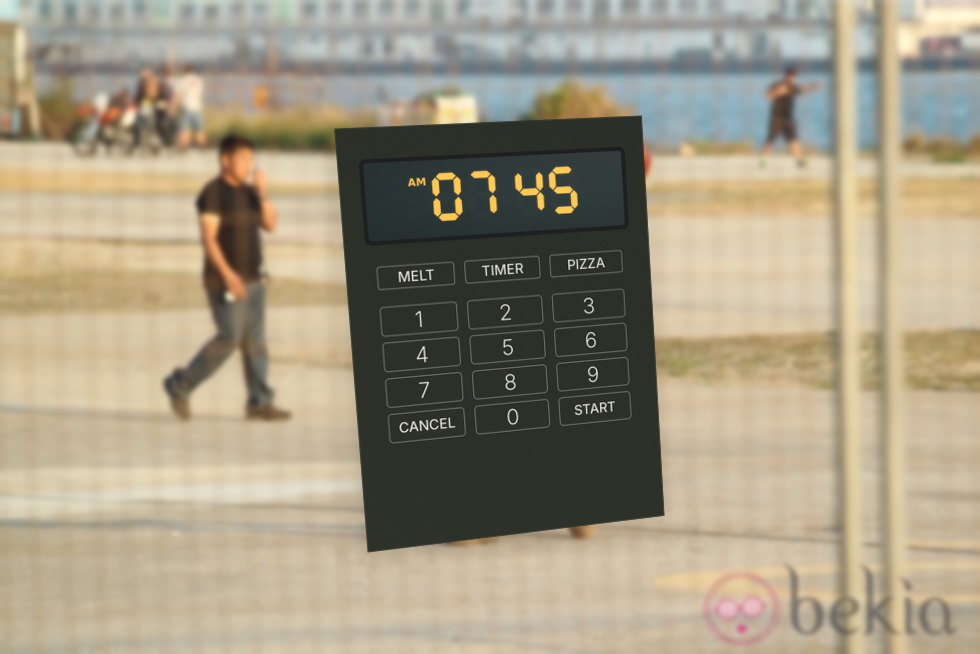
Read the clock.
7:45
